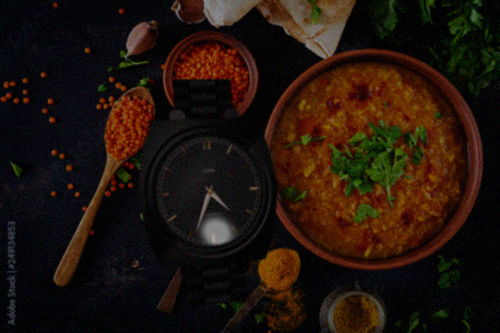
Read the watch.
4:34
